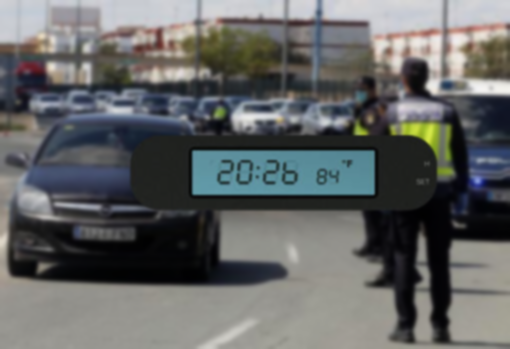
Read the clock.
20:26
